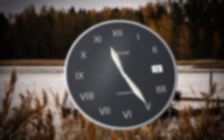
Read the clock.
11:25
